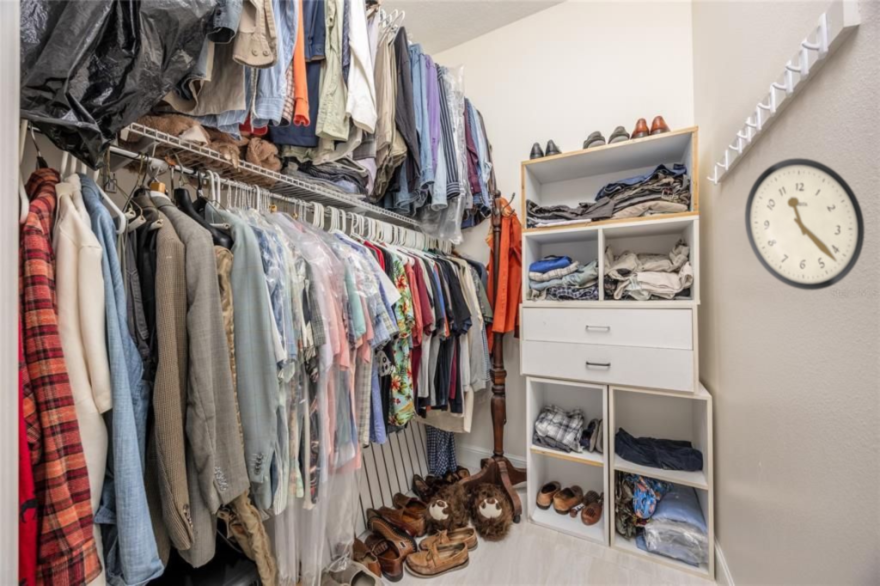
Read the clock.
11:22
